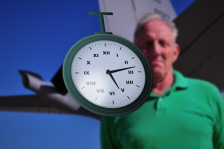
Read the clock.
5:13
